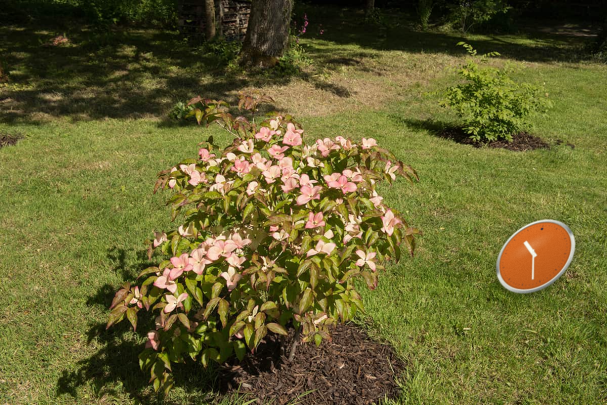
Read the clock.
10:27
